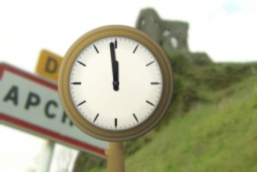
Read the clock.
11:59
